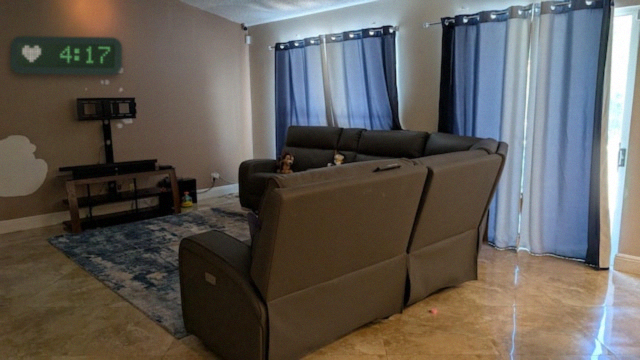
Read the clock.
4:17
